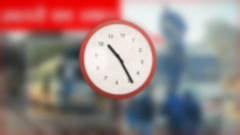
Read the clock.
10:24
